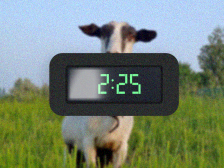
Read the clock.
2:25
